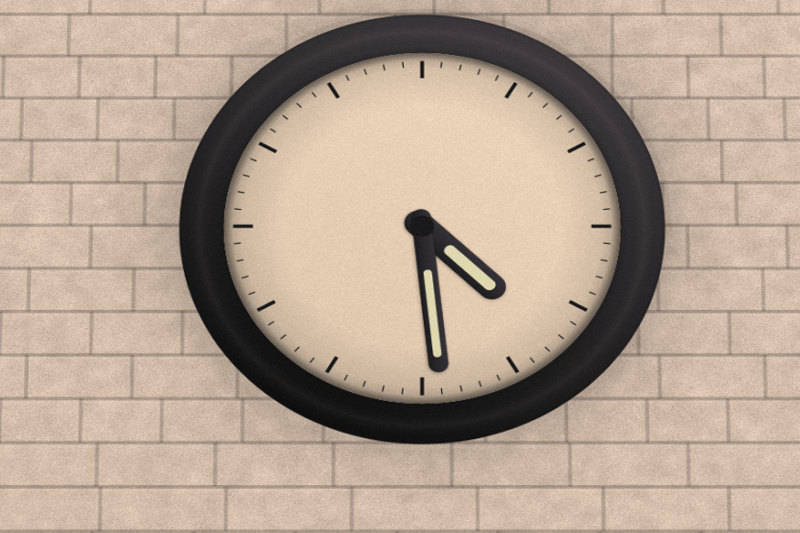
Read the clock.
4:29
